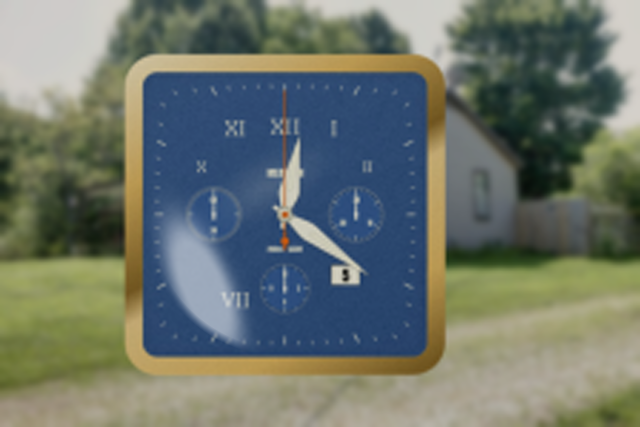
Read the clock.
12:21
